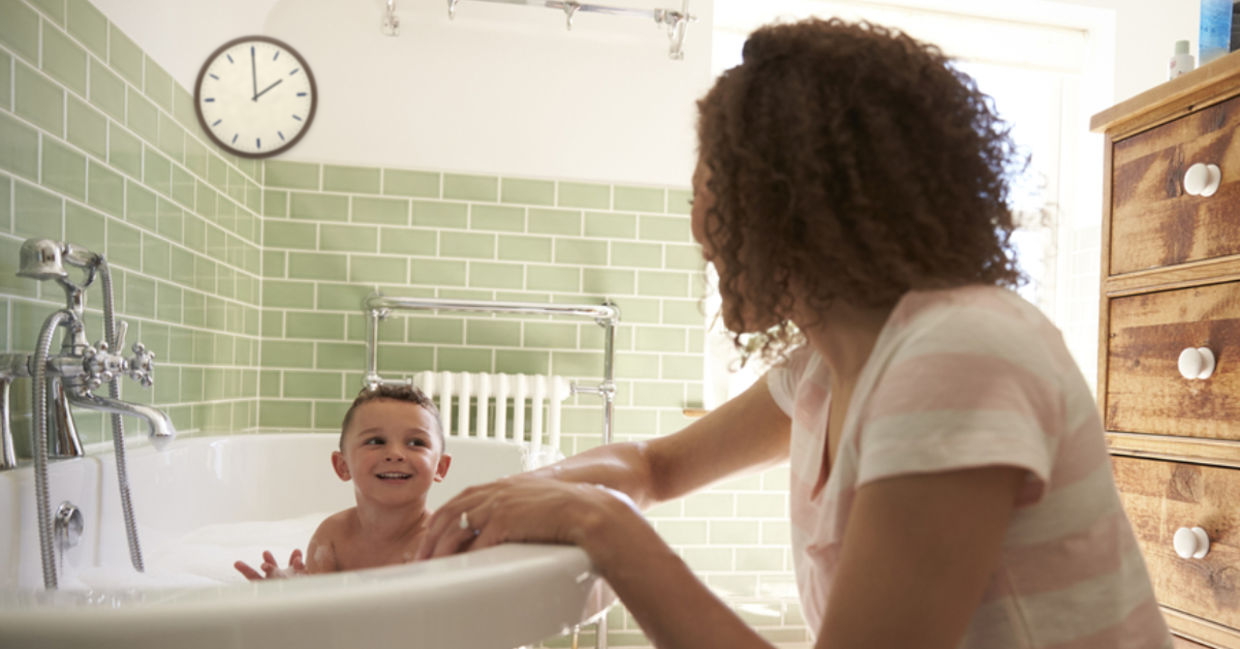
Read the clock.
2:00
